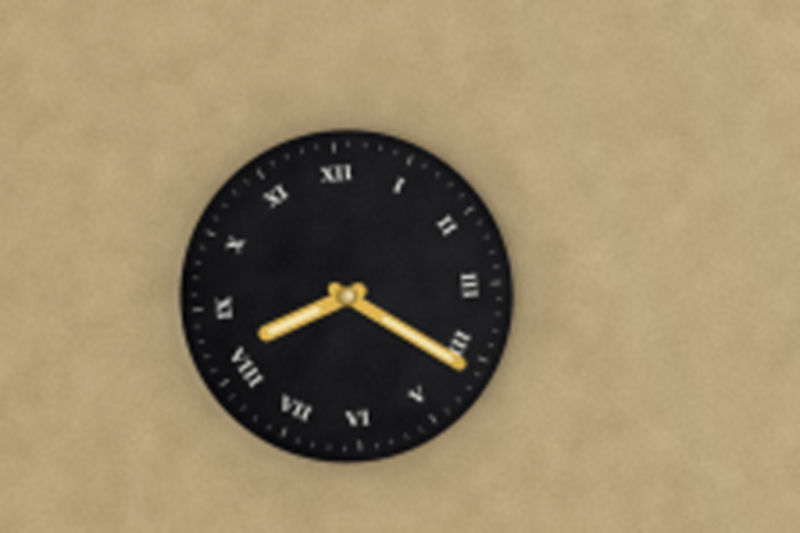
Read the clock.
8:21
